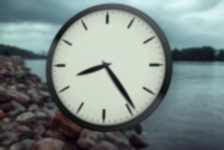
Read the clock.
8:24
